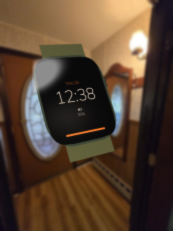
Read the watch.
12:38
